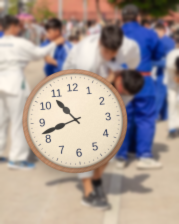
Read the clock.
10:42
